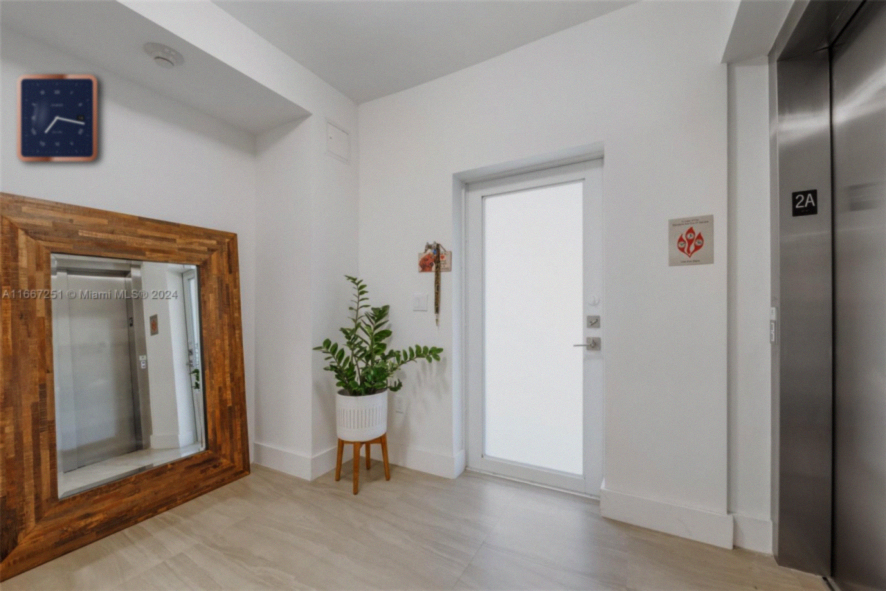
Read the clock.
7:17
